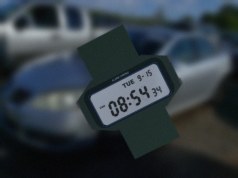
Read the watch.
8:54:34
